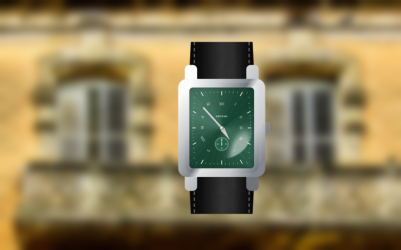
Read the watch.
4:53
